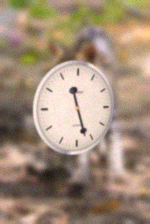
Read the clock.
11:27
